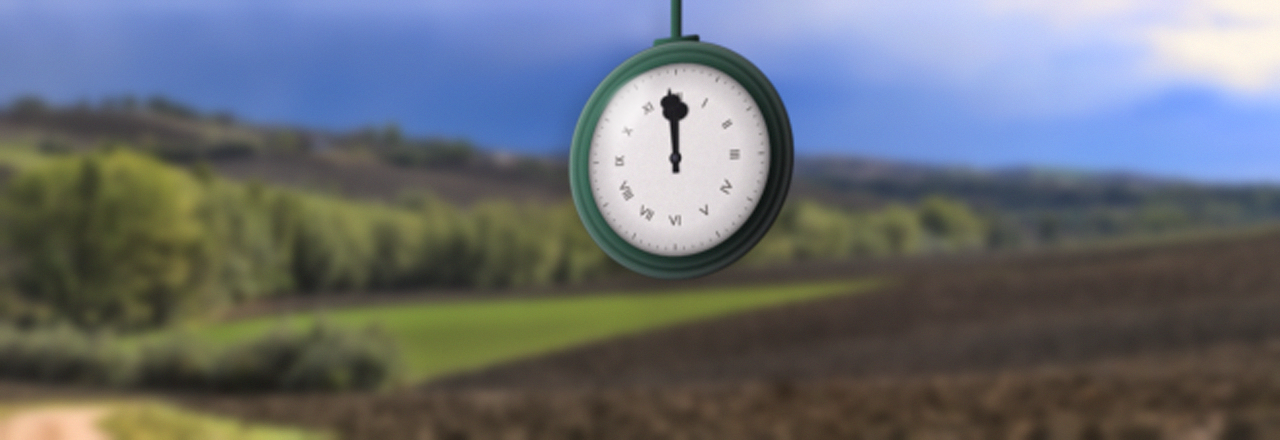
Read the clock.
11:59
